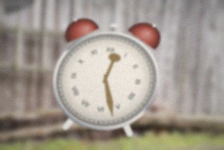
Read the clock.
12:27
